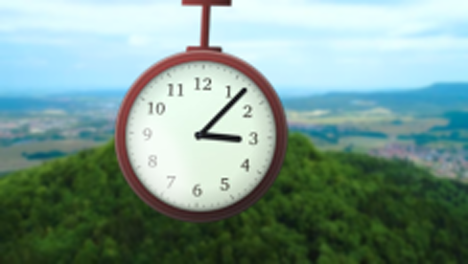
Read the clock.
3:07
